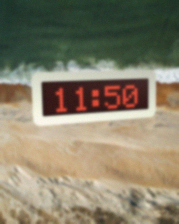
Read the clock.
11:50
